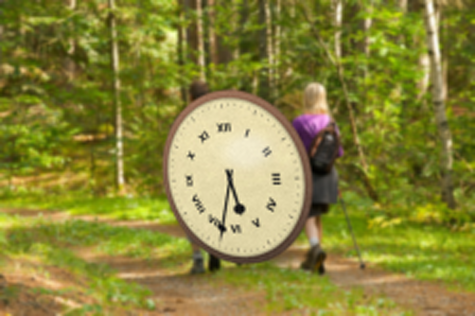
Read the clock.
5:33
